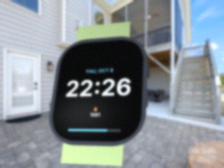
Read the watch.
22:26
